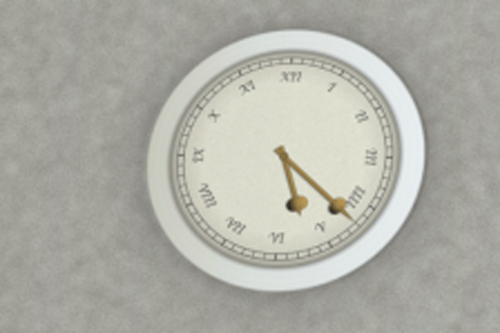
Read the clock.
5:22
